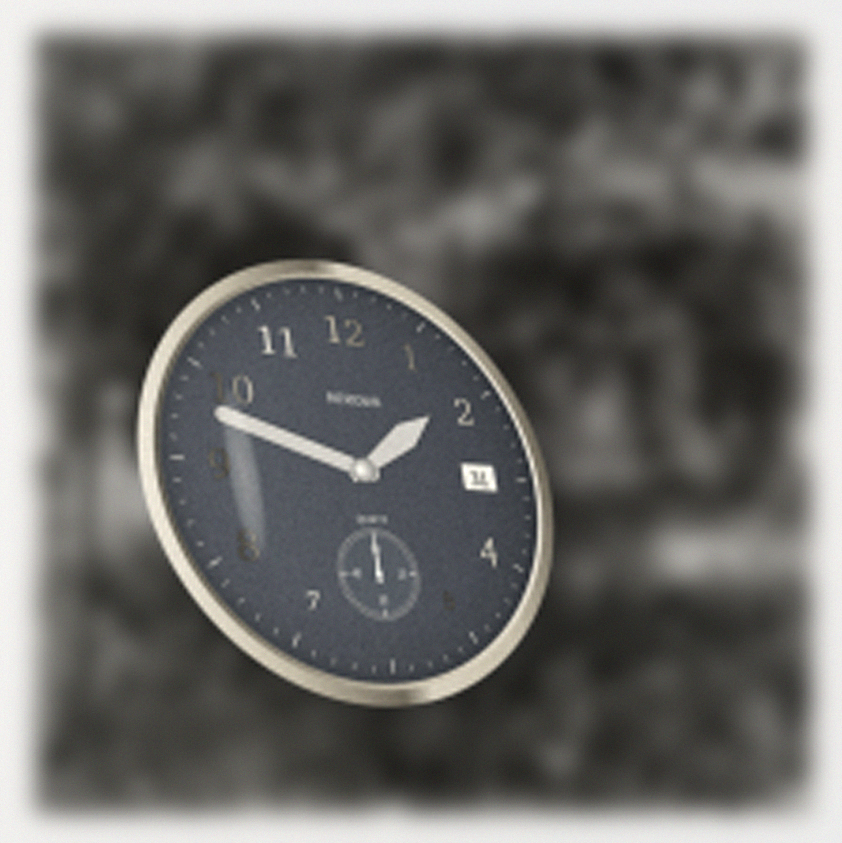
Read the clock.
1:48
